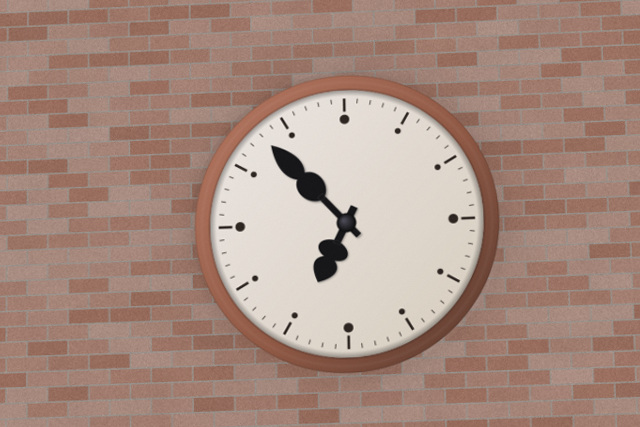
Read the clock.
6:53
